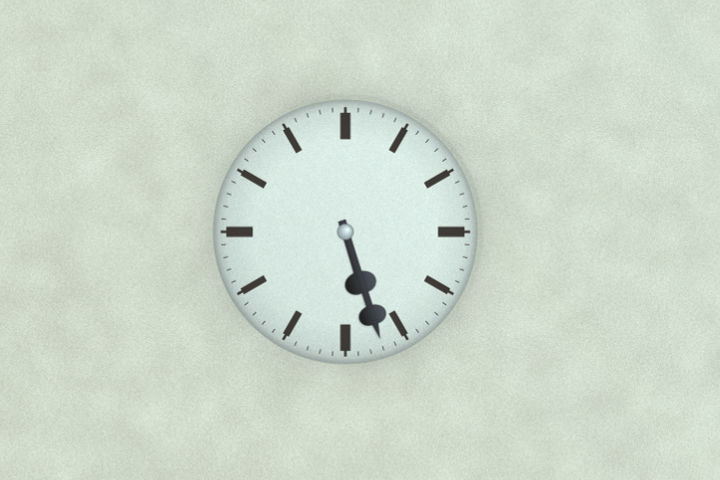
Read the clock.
5:27
